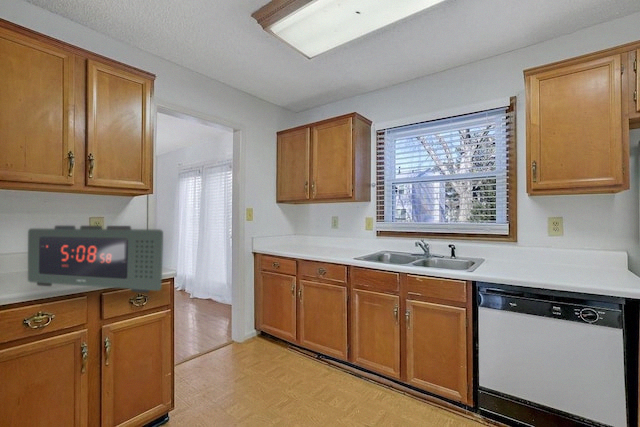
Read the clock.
5:08
